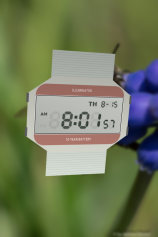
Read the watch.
8:01:57
